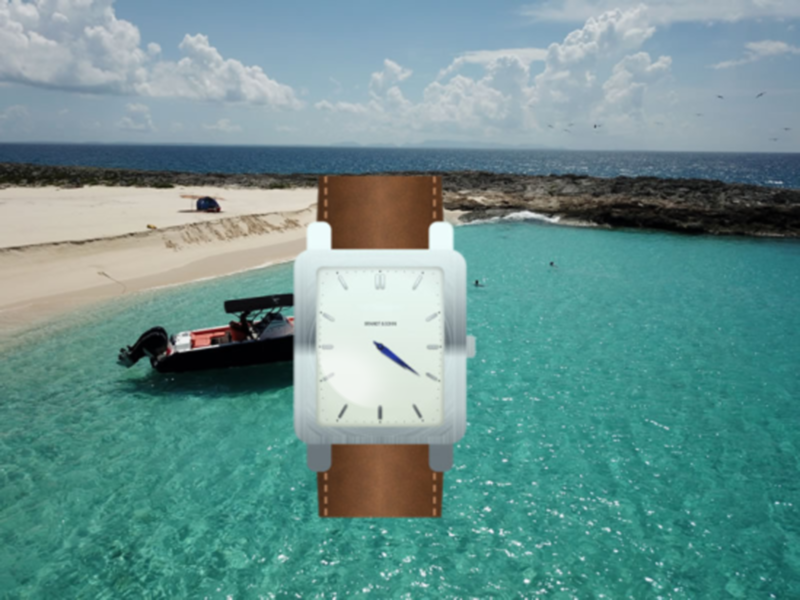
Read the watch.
4:21
